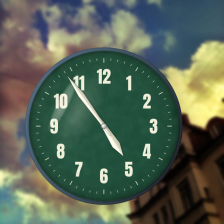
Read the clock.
4:54
